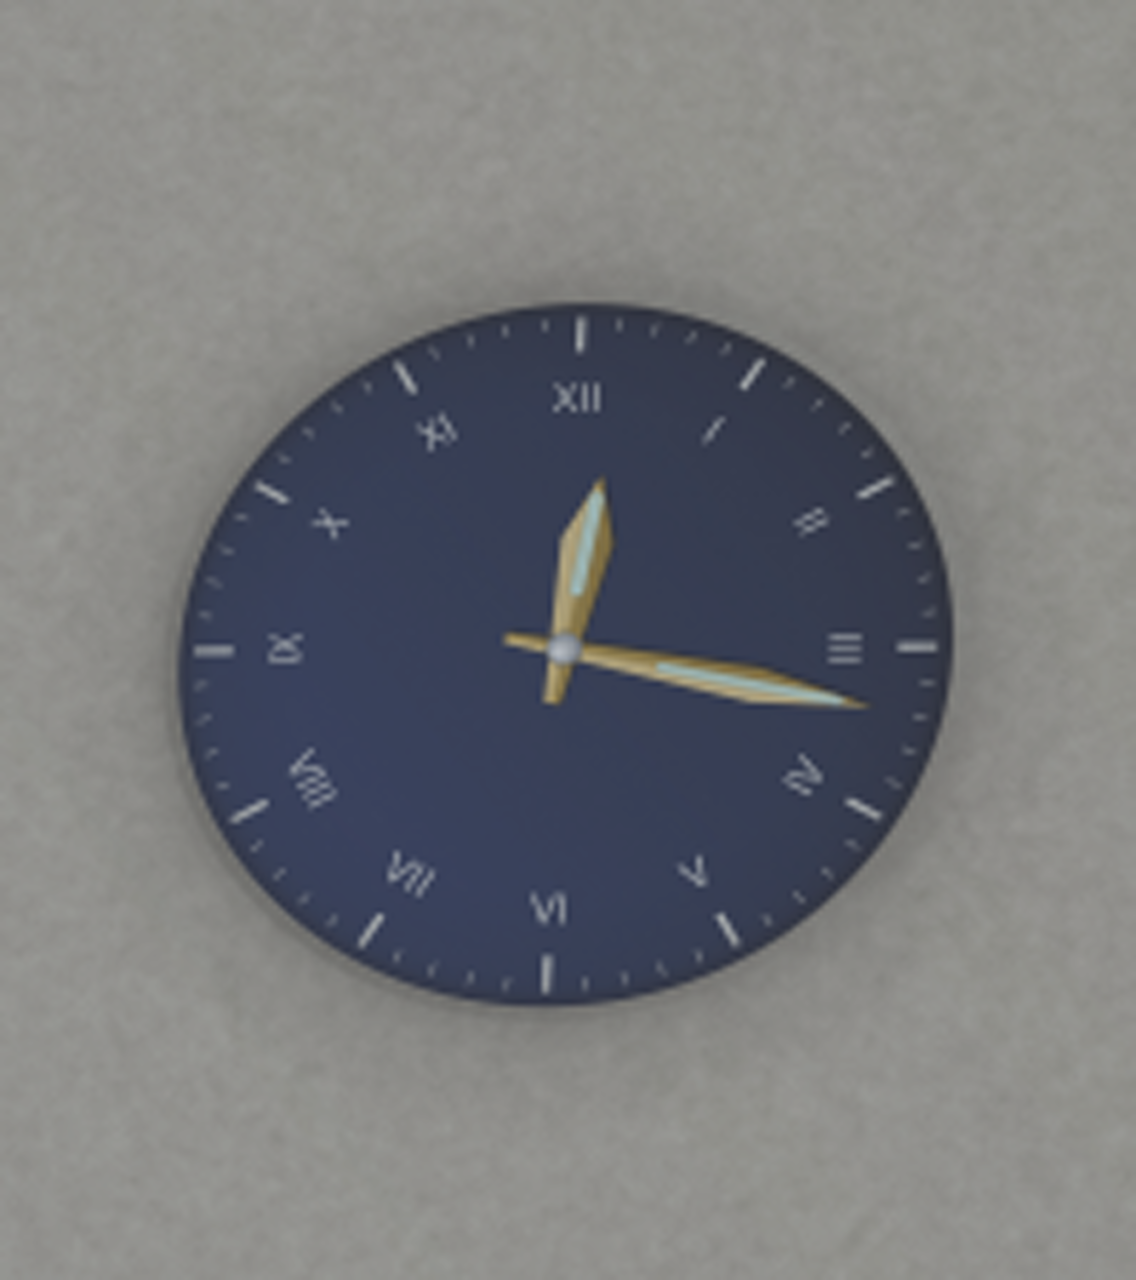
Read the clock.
12:17
